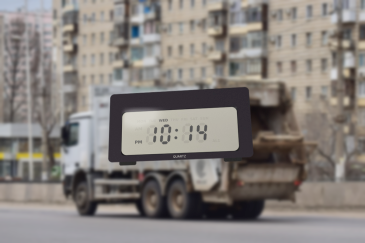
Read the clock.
10:14
